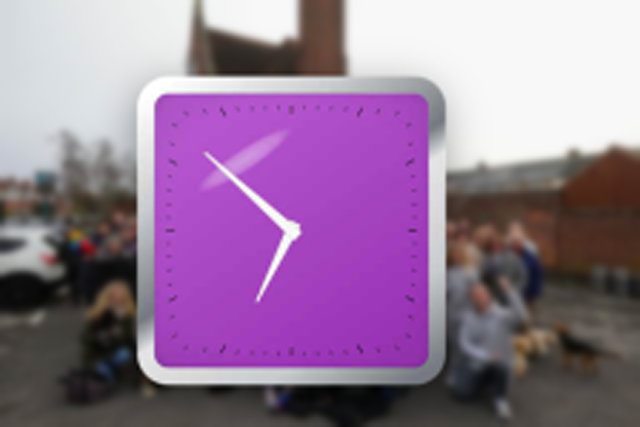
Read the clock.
6:52
